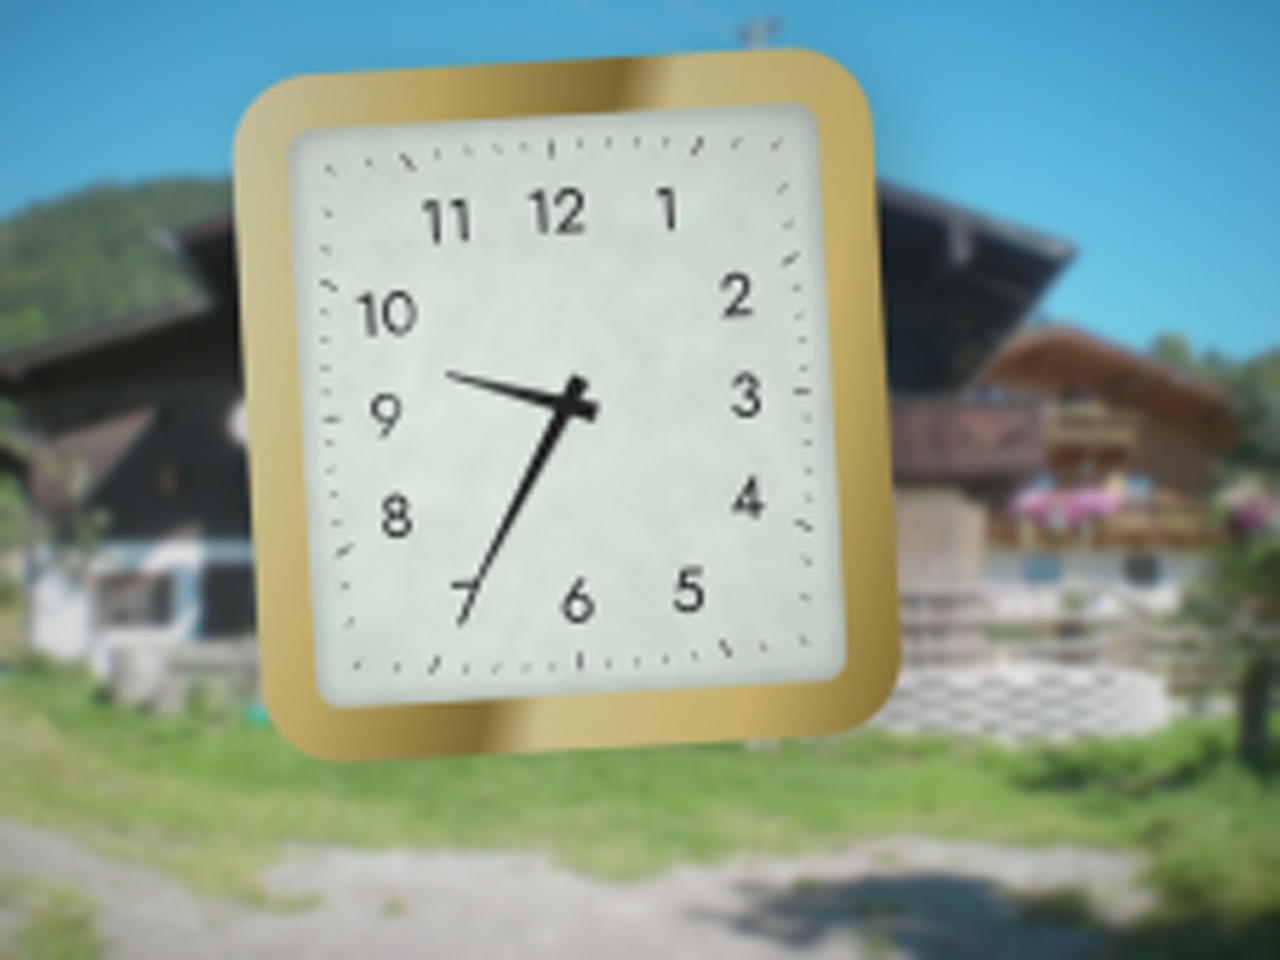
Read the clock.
9:35
